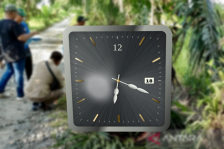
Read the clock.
6:19
